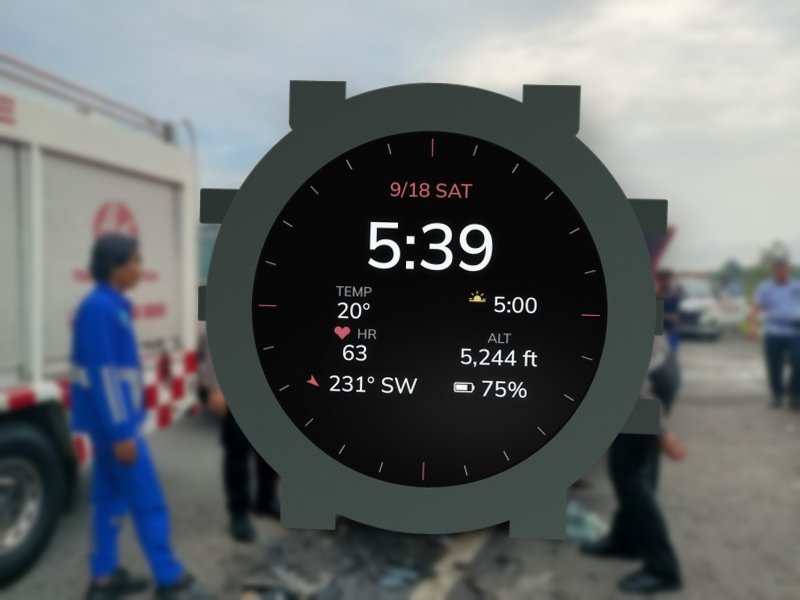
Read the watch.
5:39
